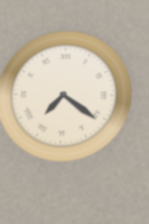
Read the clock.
7:21
